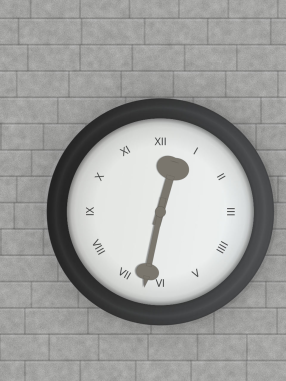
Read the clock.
12:32
